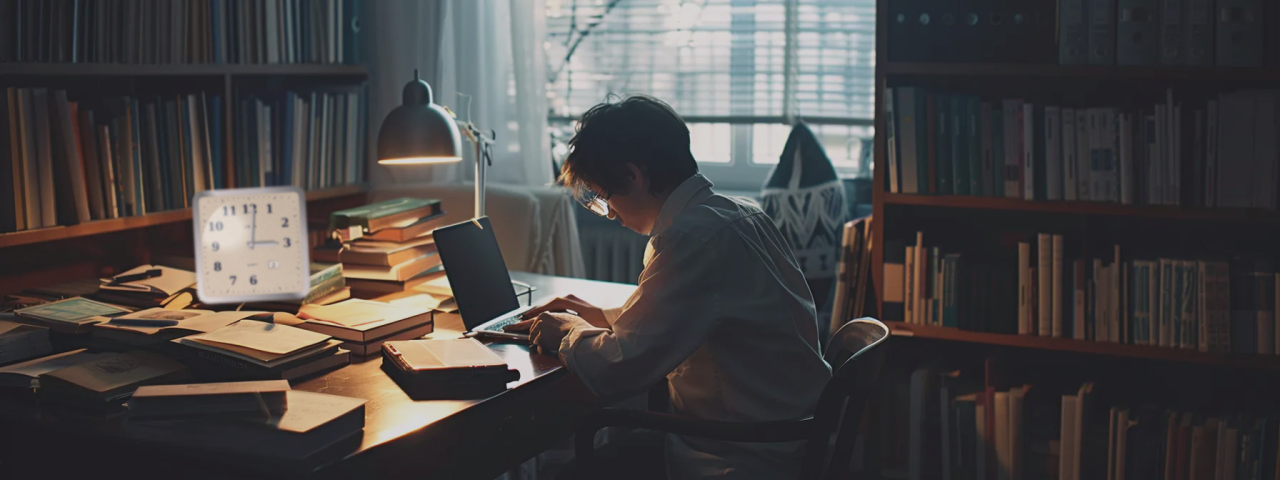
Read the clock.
3:01
